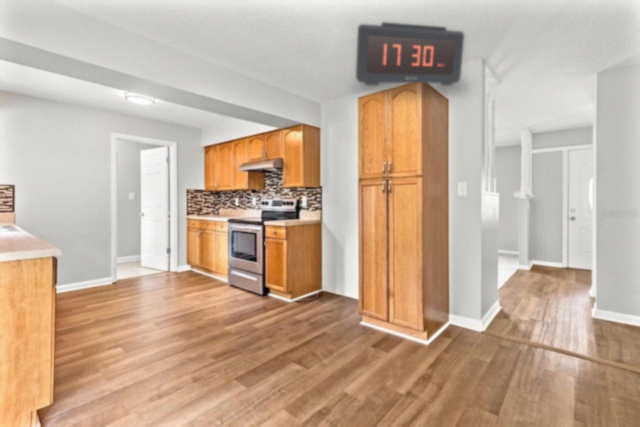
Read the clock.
17:30
